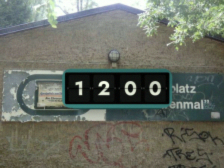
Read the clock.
12:00
